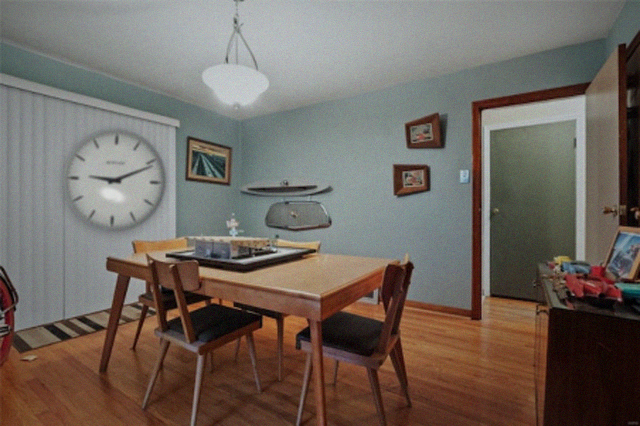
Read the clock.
9:11
